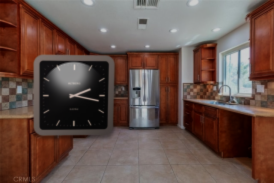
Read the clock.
2:17
